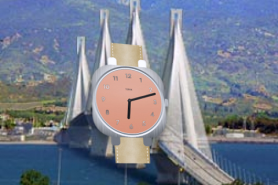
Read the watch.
6:12
